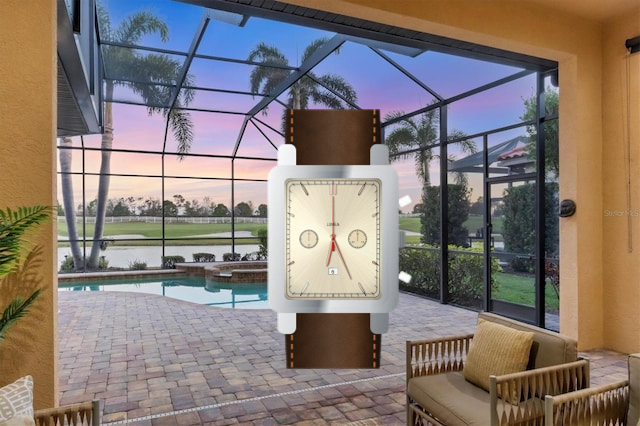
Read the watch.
6:26
